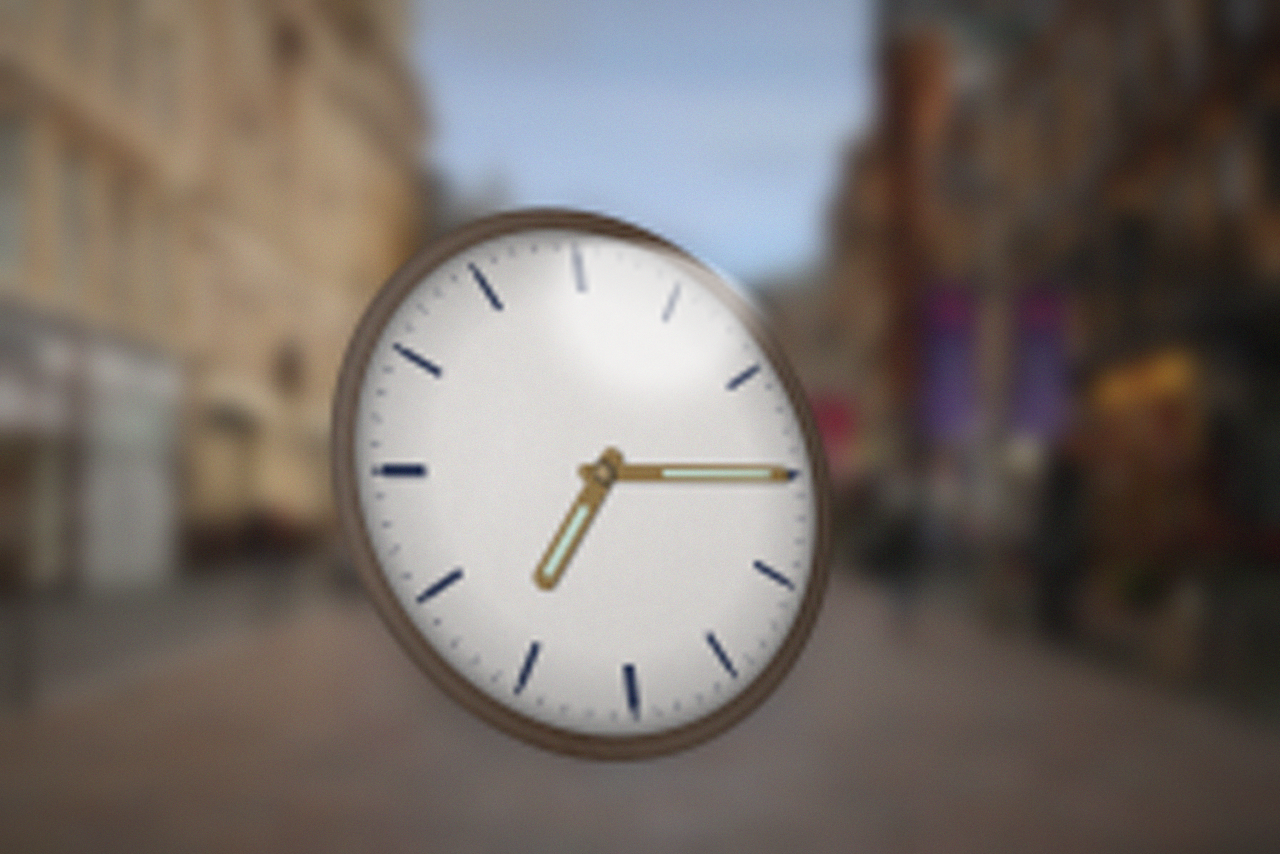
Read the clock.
7:15
